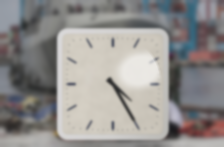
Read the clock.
4:25
